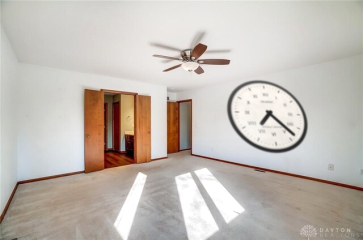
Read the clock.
7:23
